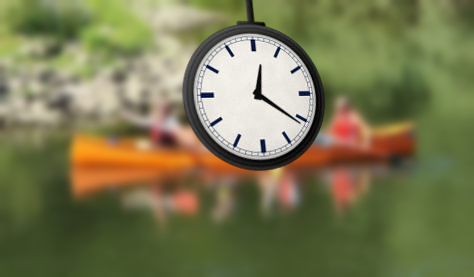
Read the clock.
12:21
